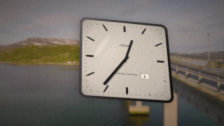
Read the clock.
12:36
